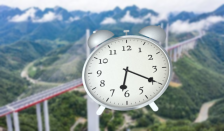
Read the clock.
6:20
